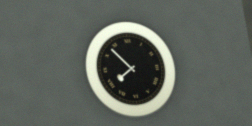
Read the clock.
7:53
